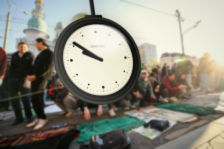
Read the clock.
9:51
